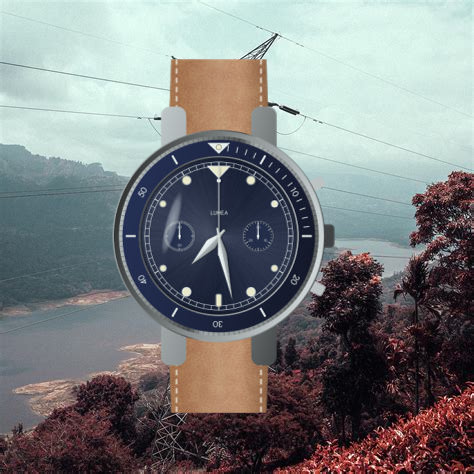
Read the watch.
7:28
